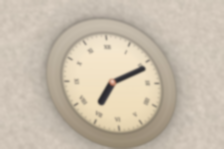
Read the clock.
7:11
